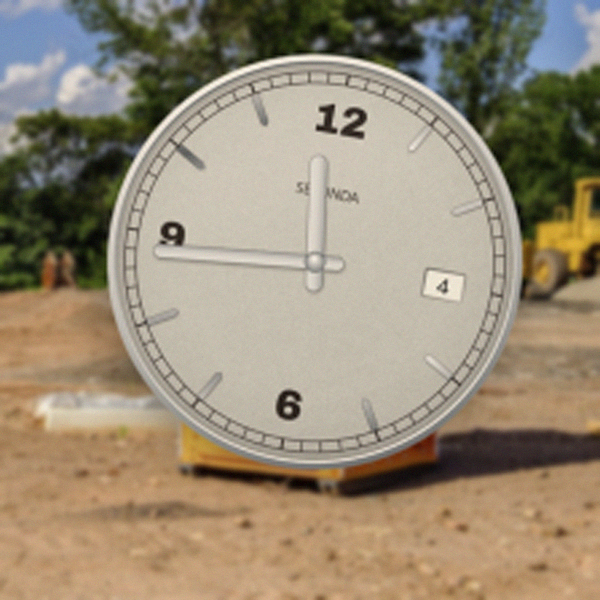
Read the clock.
11:44
